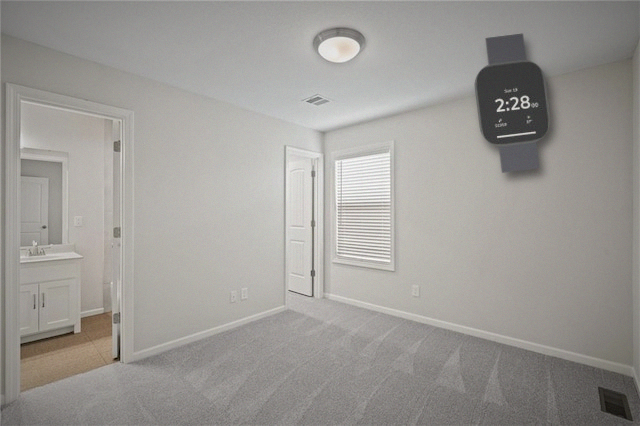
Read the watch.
2:28
